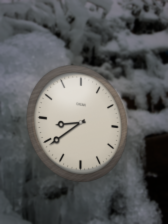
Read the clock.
8:39
